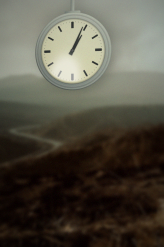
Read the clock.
1:04
